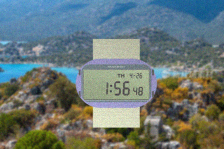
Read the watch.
1:56:48
